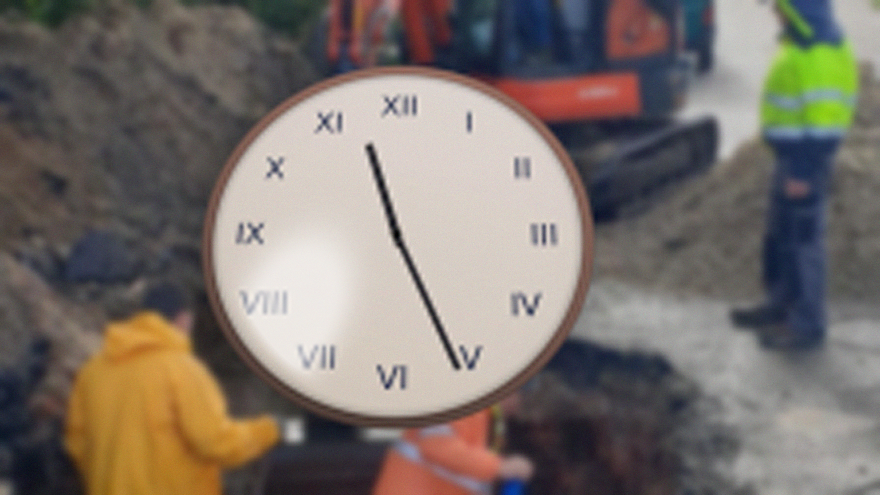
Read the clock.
11:26
